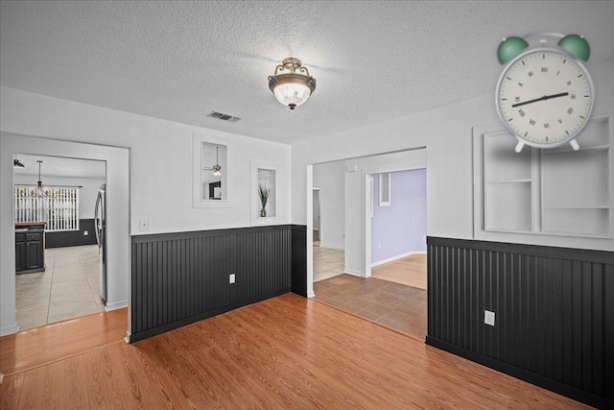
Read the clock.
2:43
